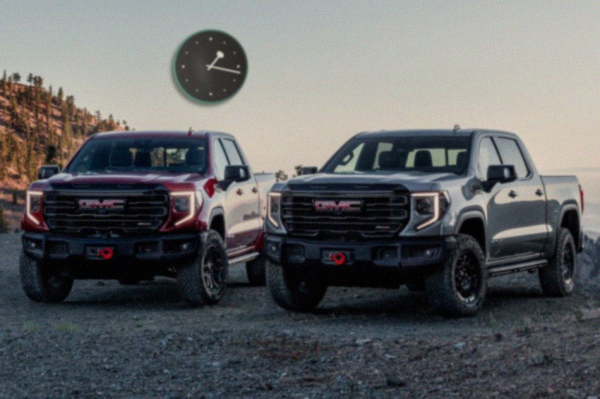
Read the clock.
1:17
